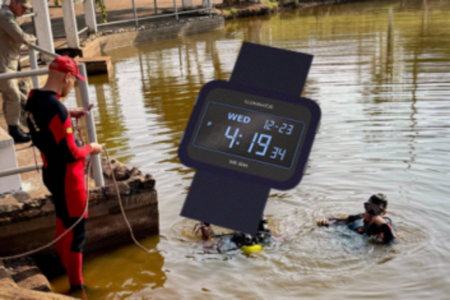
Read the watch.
4:19:34
